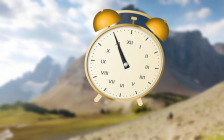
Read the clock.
10:55
